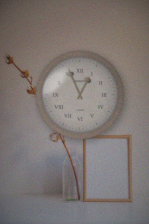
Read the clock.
12:56
